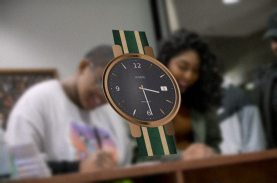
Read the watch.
3:29
